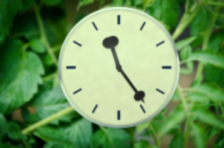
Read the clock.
11:24
